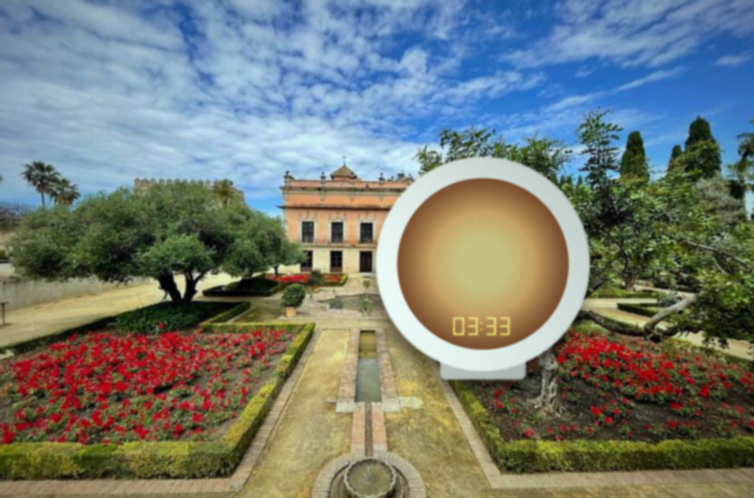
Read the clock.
3:33
